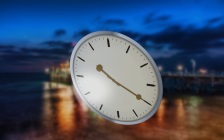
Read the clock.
10:20
